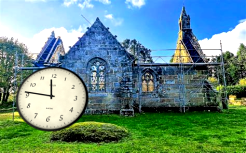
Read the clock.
11:46
